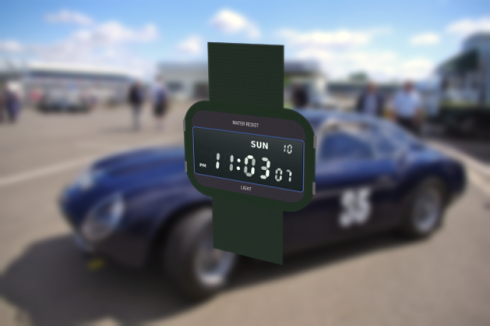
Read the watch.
11:03:07
